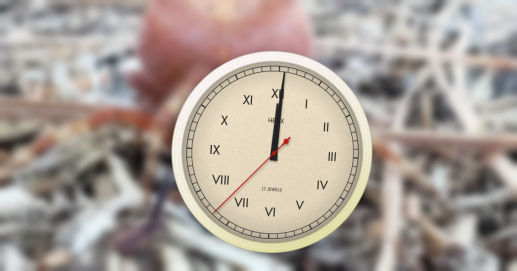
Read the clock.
12:00:37
